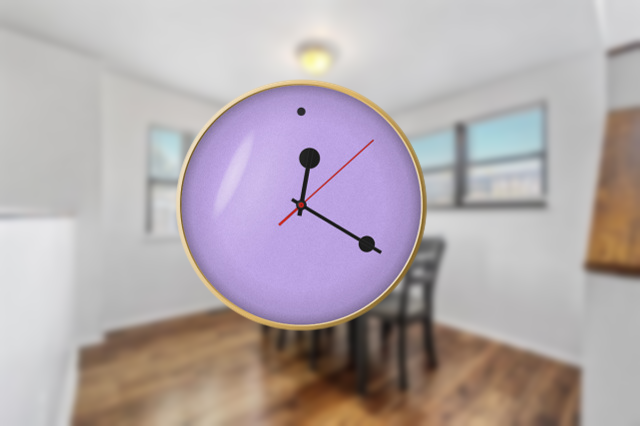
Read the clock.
12:20:08
